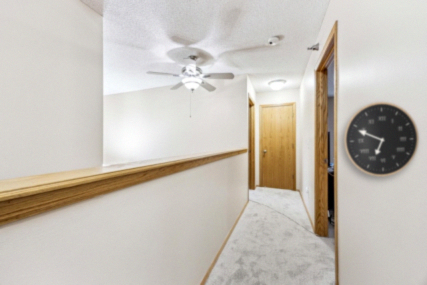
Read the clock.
6:49
